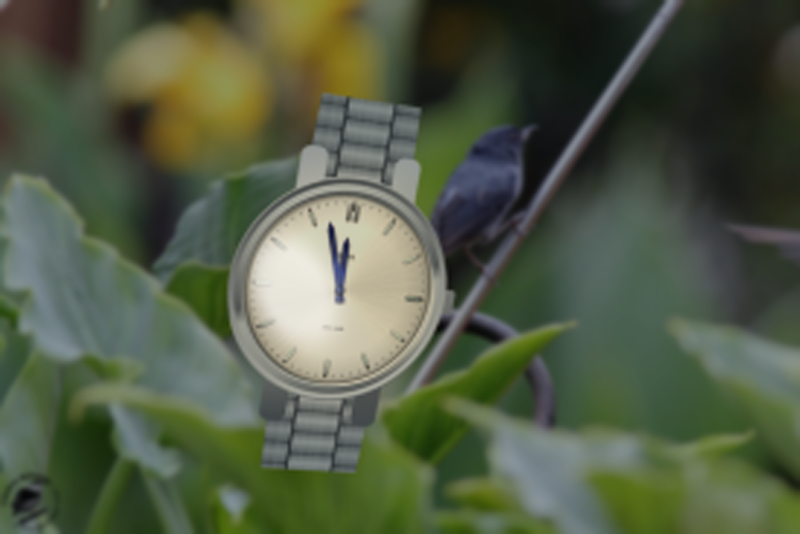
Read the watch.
11:57
